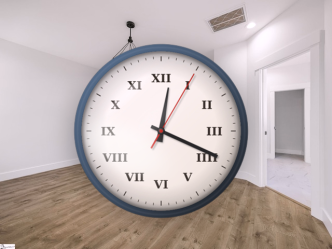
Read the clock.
12:19:05
